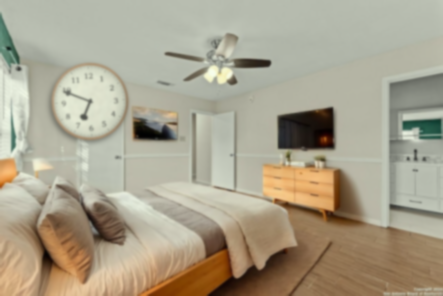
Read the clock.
6:49
